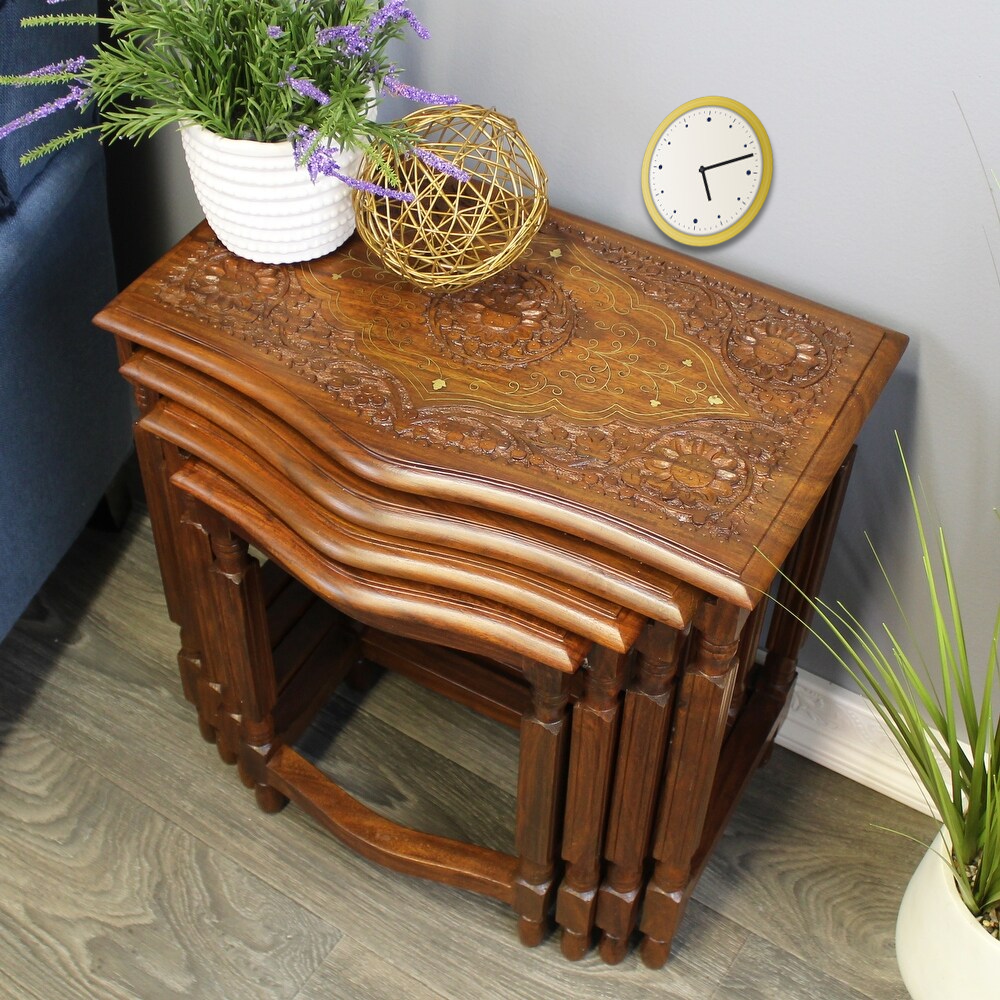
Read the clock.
5:12
